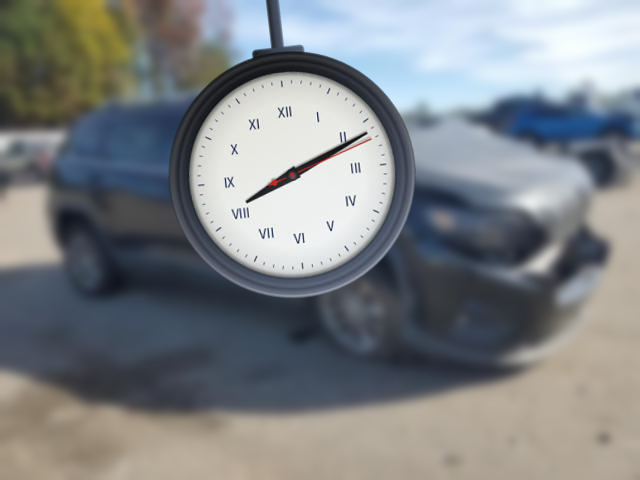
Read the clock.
8:11:12
